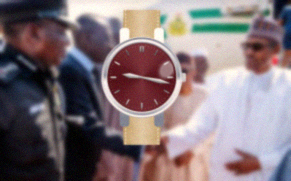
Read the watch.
9:17
